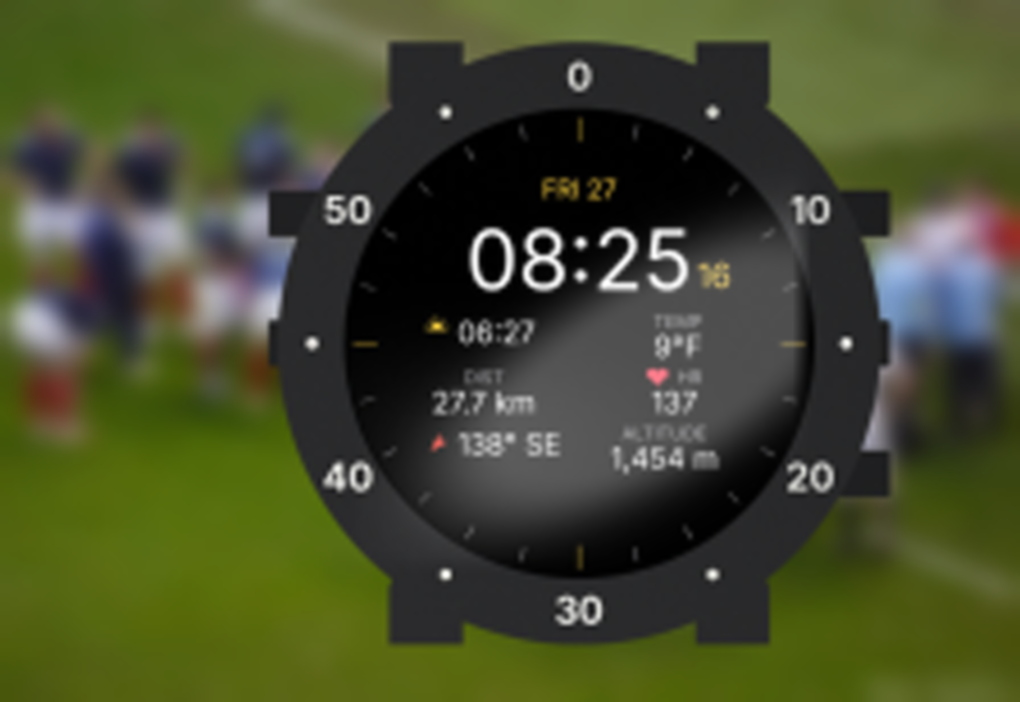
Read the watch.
8:25
